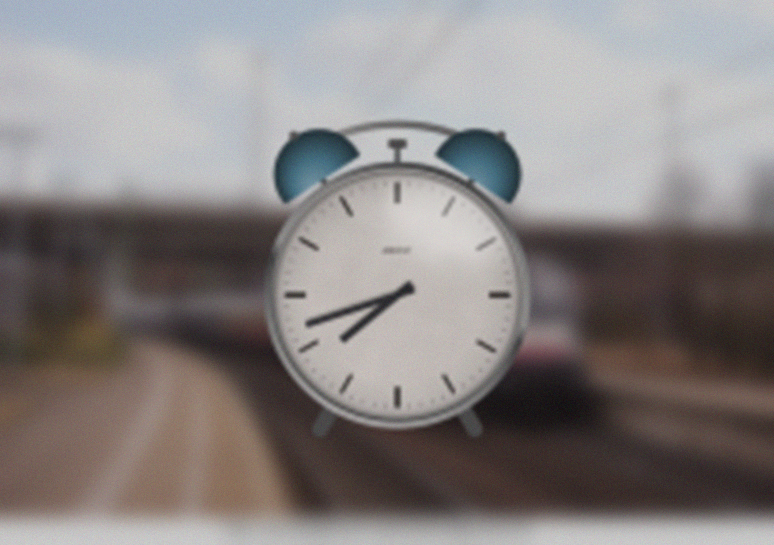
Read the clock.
7:42
